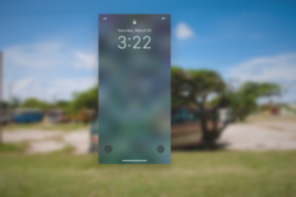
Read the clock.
3:22
